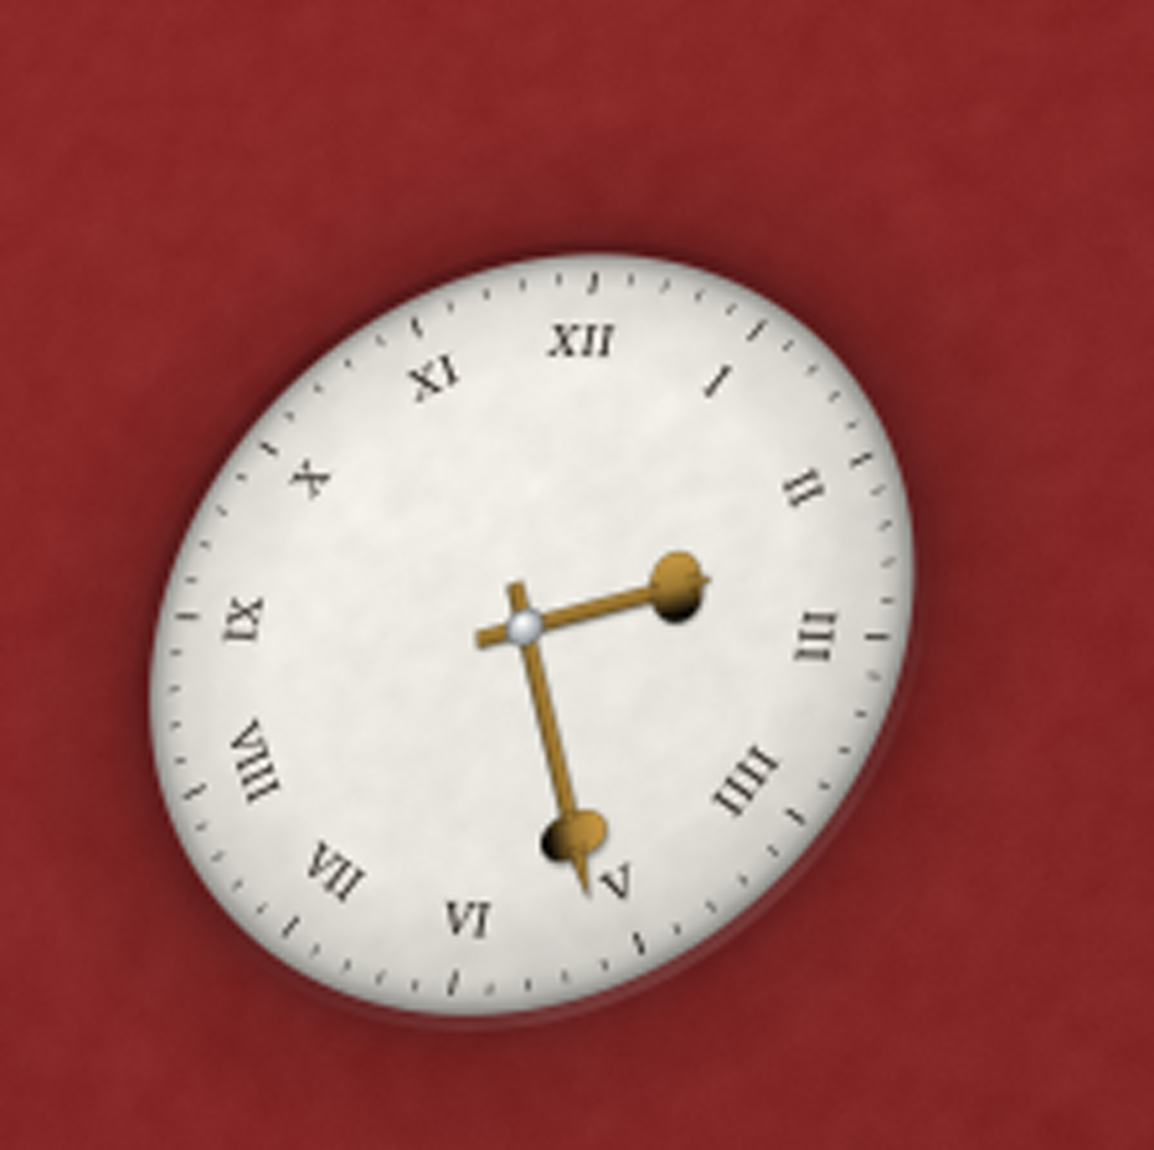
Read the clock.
2:26
